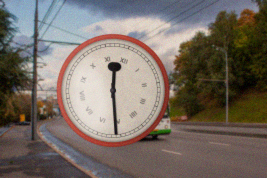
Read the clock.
11:26
